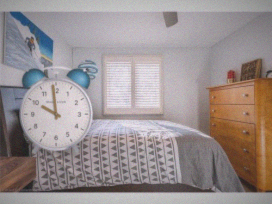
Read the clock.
9:59
